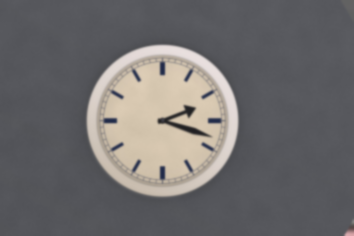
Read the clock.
2:18
